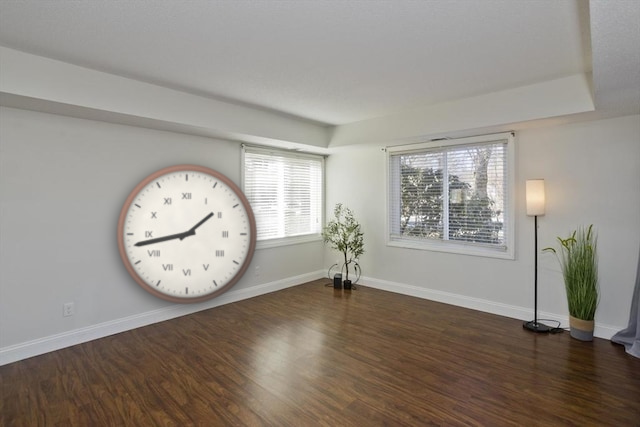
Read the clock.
1:43
